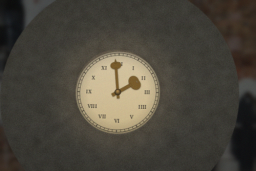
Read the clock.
1:59
